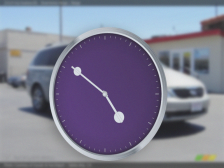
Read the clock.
4:51
